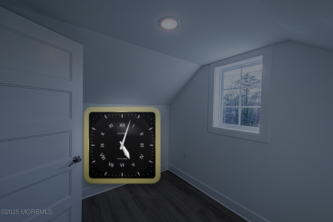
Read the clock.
5:03
